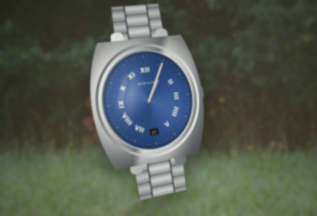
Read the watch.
1:05
